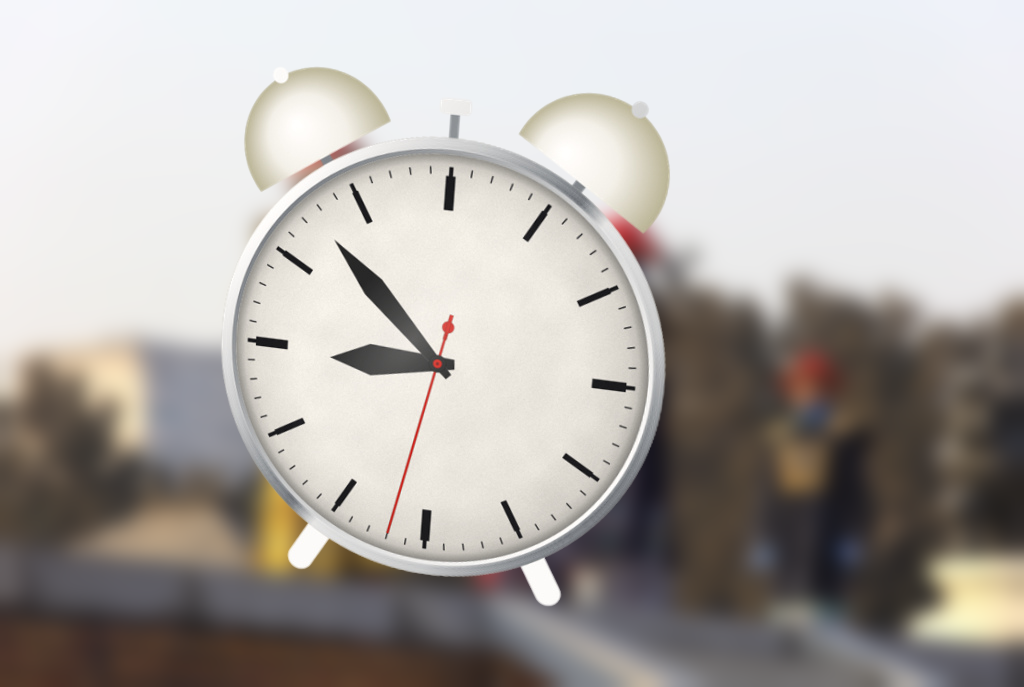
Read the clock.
8:52:32
